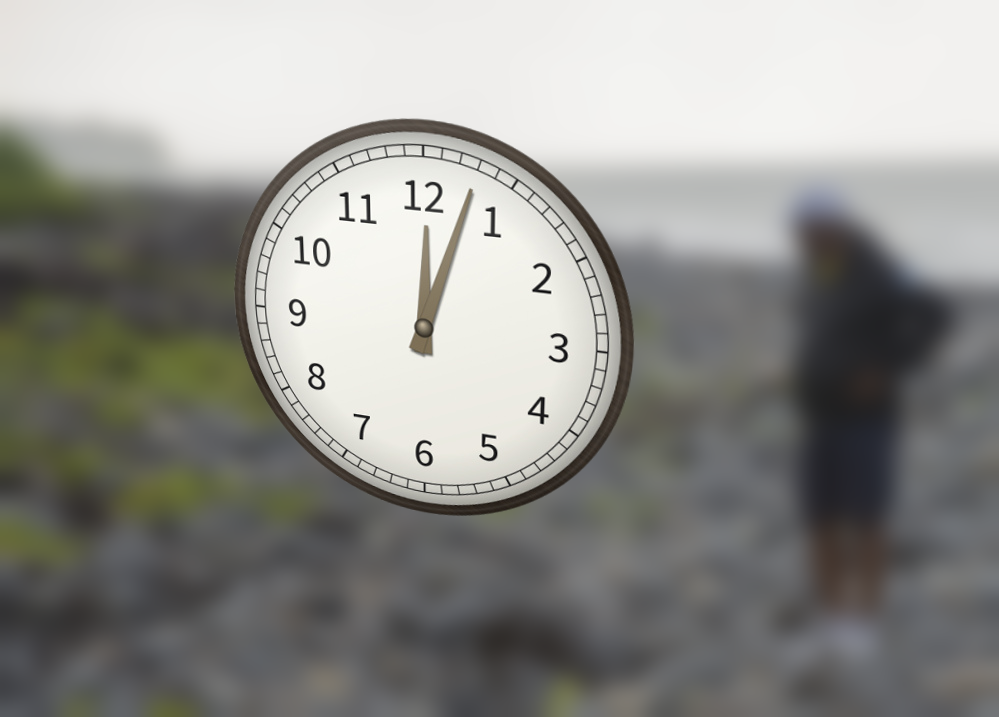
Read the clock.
12:03
